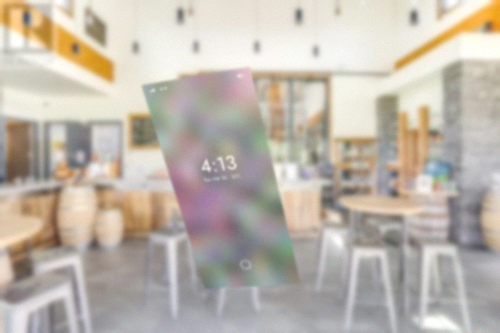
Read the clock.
4:13
